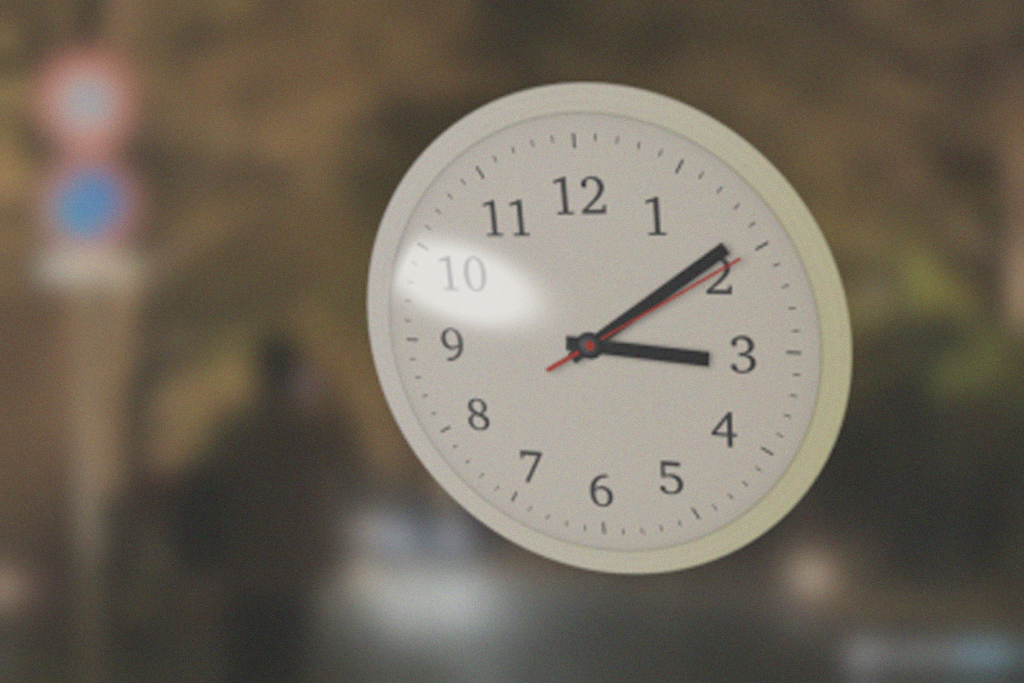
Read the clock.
3:09:10
